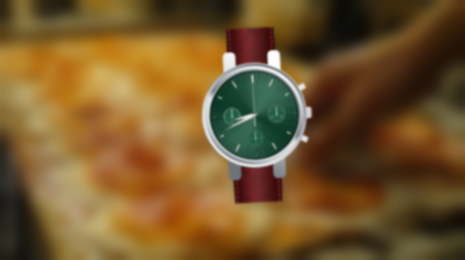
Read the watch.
8:41
